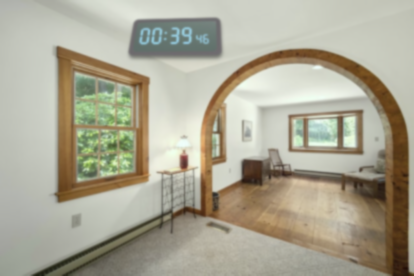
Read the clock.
0:39
